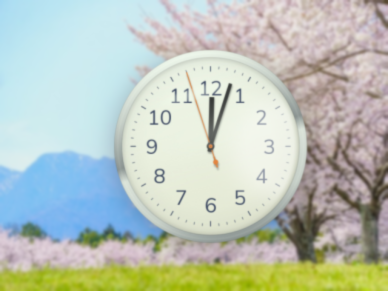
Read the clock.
12:02:57
